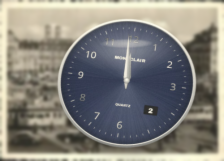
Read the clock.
11:59
